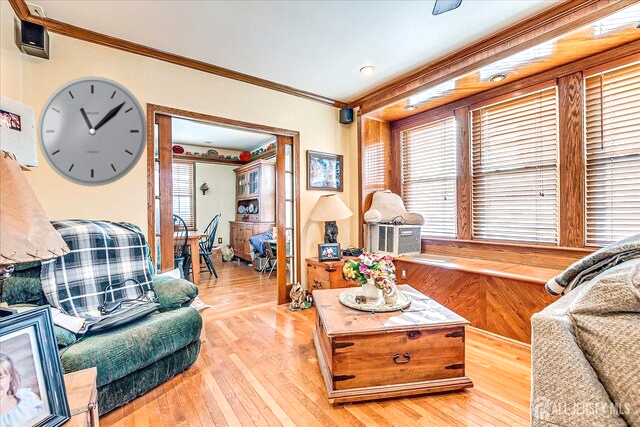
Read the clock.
11:08
